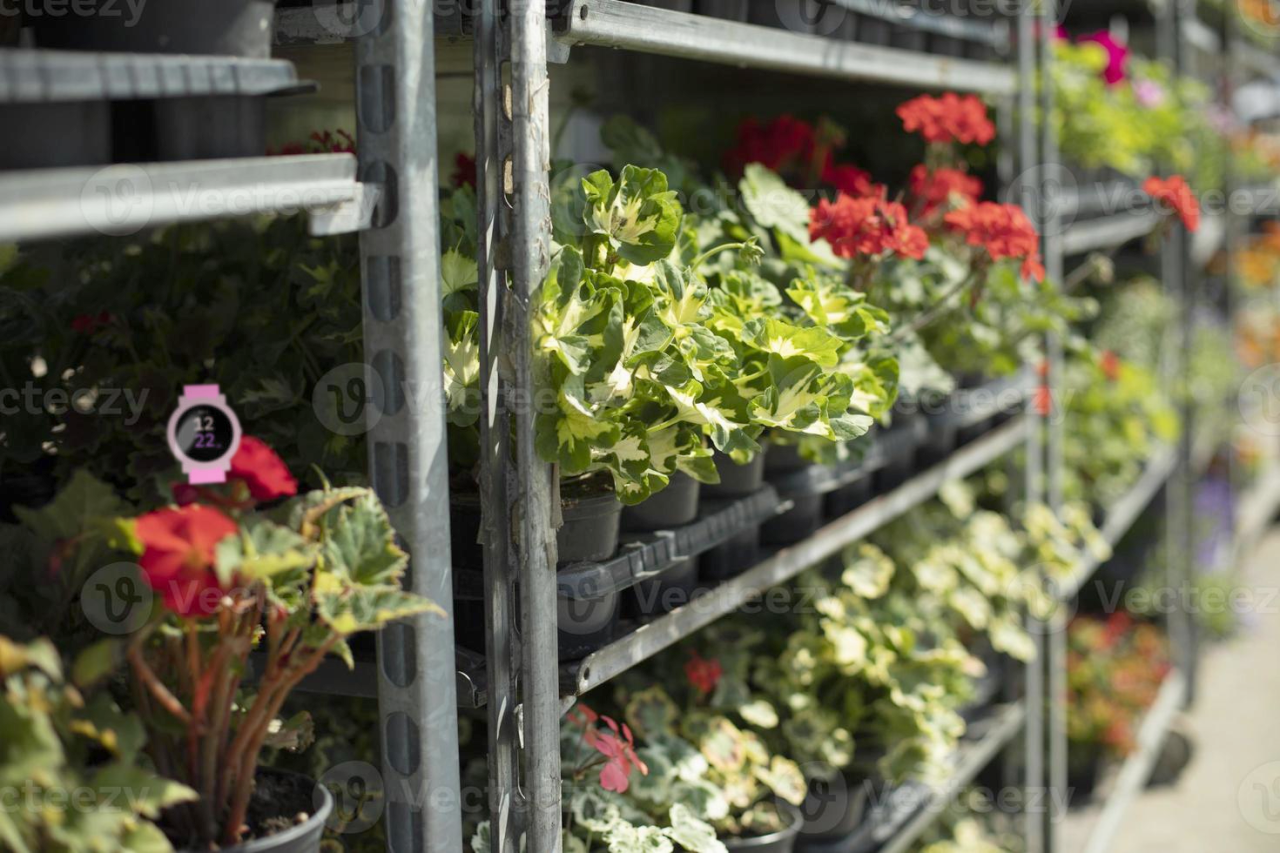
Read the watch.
12:22
